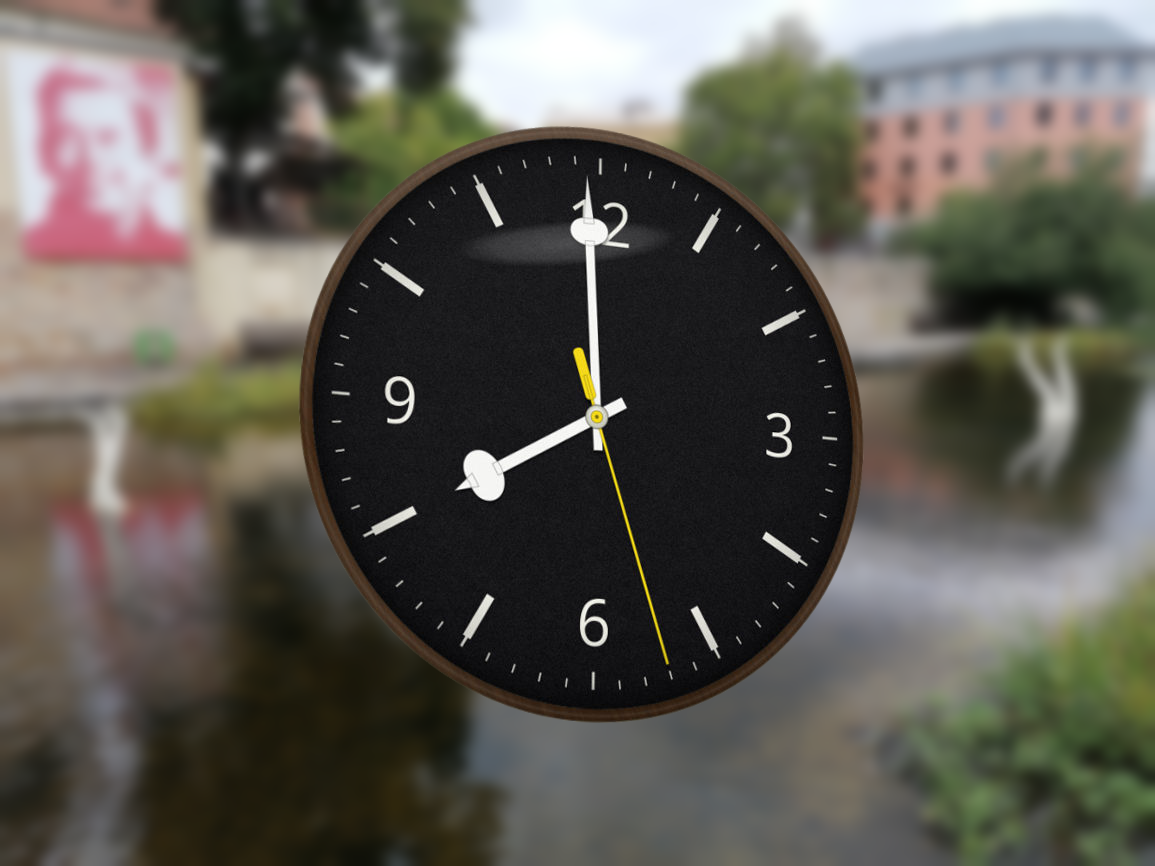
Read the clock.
7:59:27
